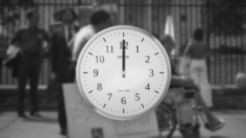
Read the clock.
12:00
